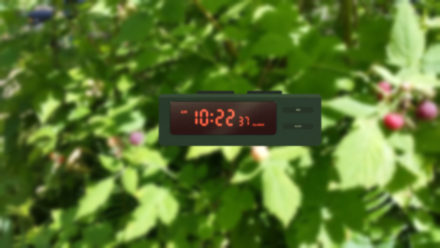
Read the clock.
10:22:37
